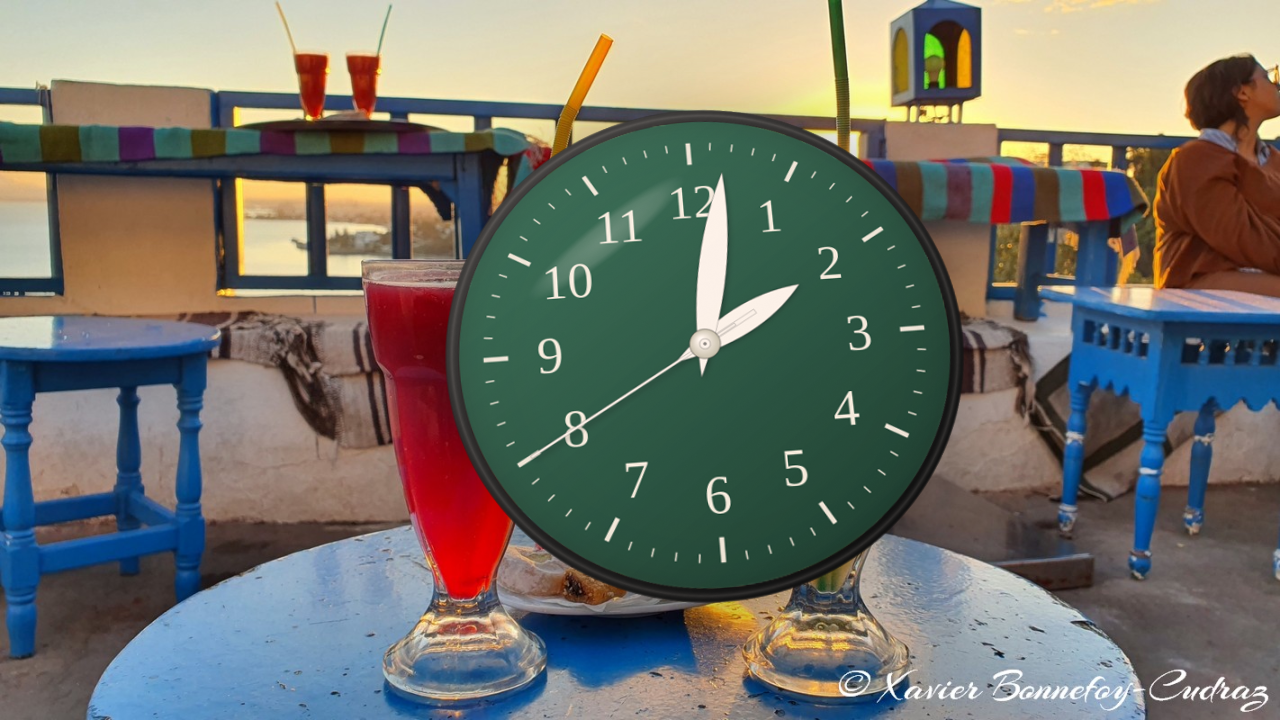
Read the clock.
2:01:40
